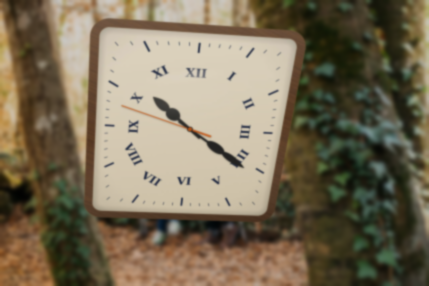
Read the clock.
10:20:48
